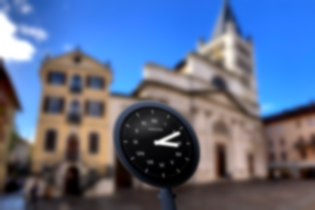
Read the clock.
3:11
